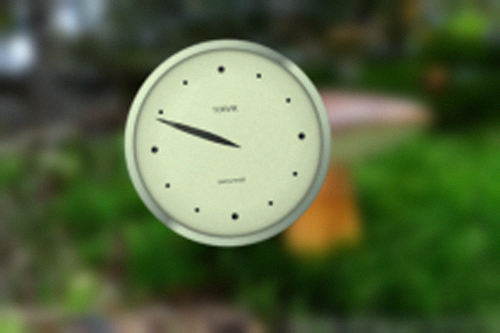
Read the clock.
9:49
